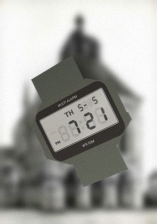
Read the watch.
7:21
